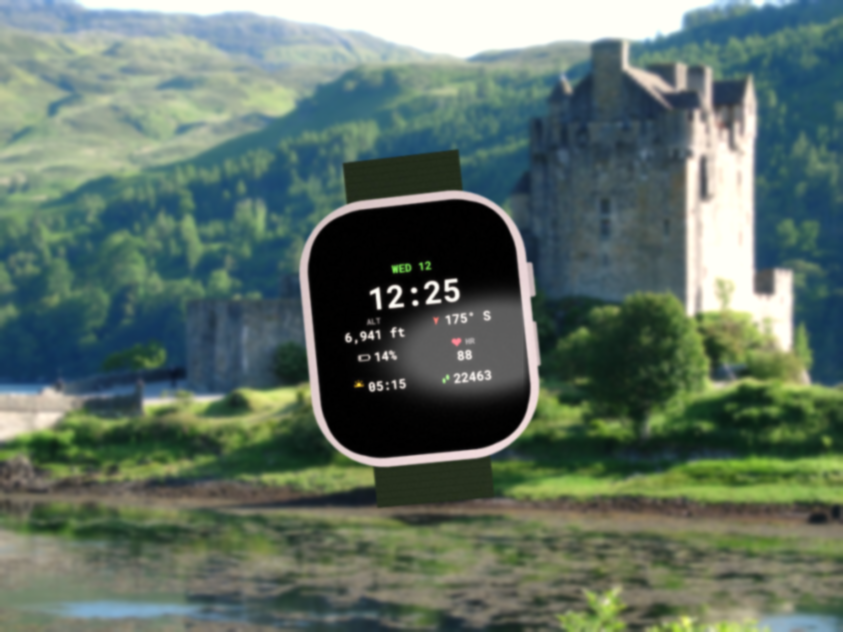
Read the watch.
12:25
